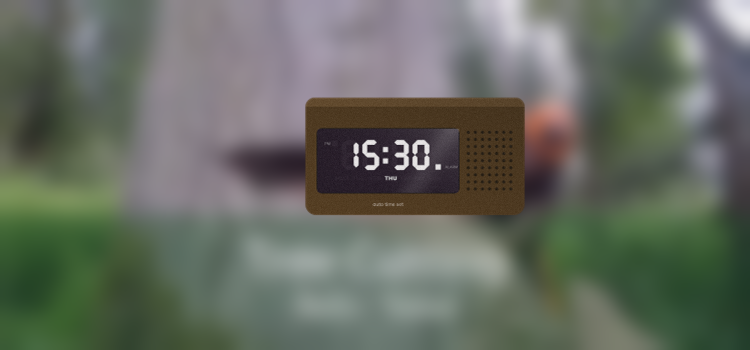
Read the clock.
15:30
